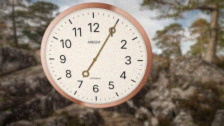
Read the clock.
7:05
